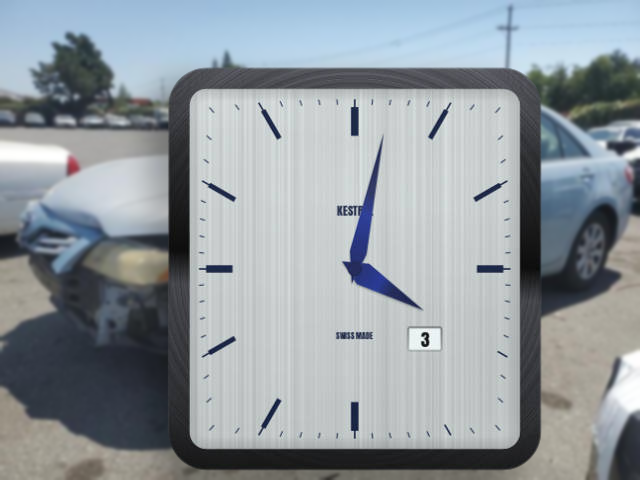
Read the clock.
4:02
